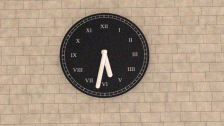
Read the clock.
5:32
